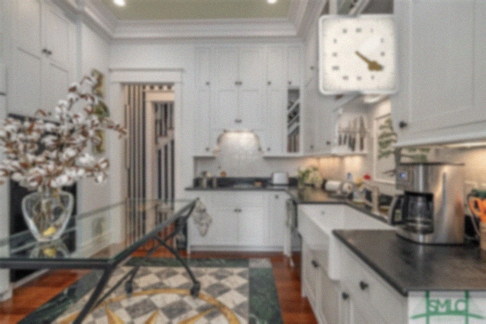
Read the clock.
4:21
